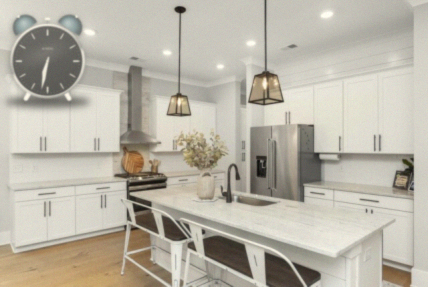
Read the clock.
6:32
